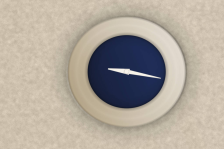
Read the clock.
9:17
